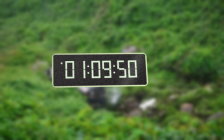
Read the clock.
1:09:50
